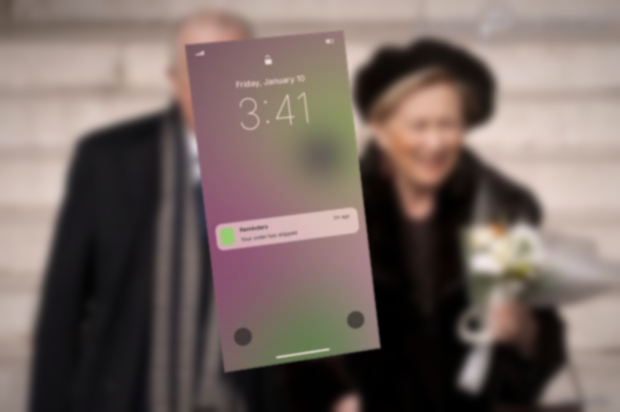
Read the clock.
3:41
